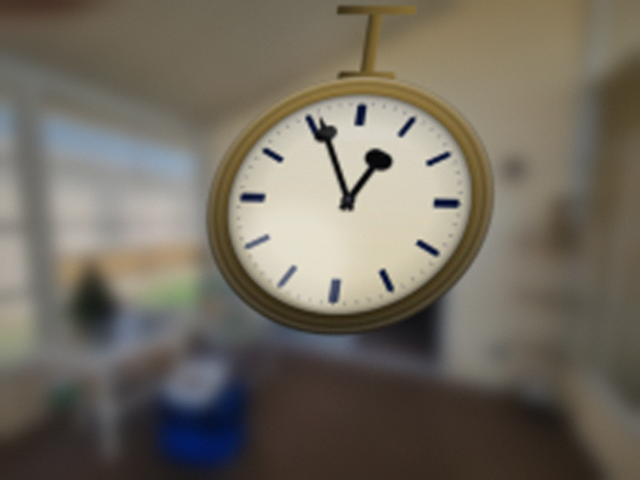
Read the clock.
12:56
